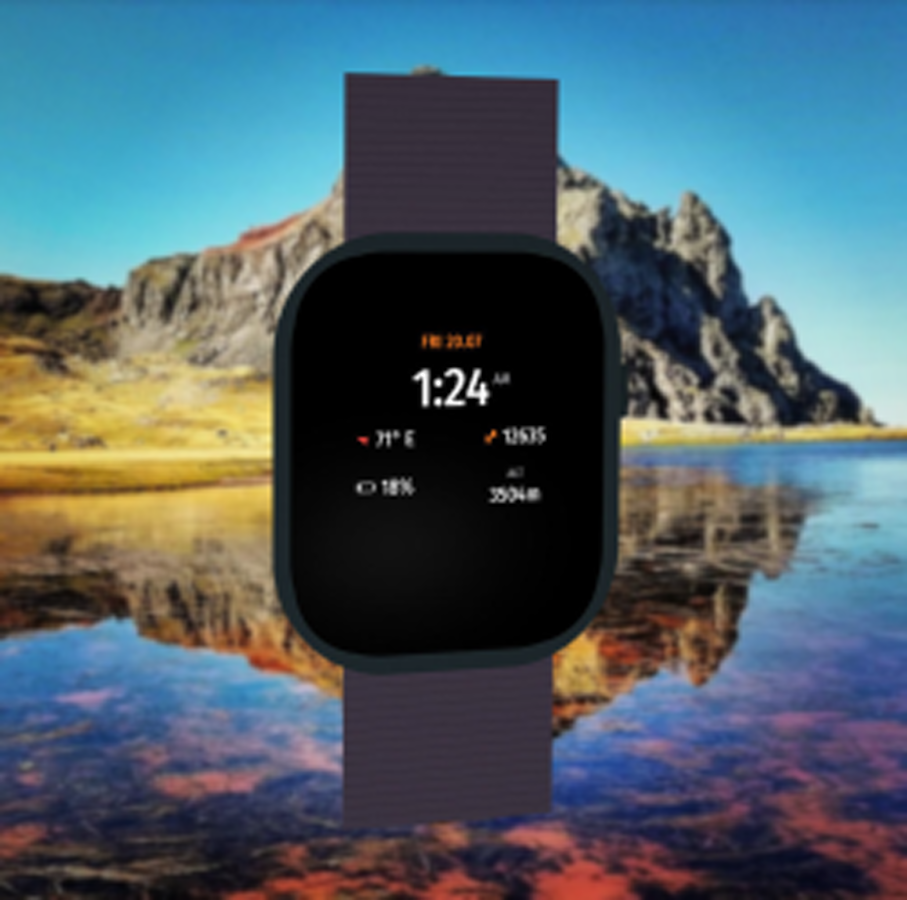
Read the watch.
1:24
